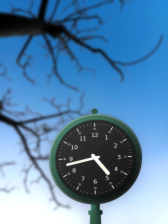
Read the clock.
4:43
